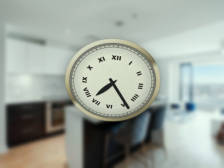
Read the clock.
7:24
